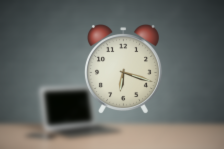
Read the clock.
6:18
